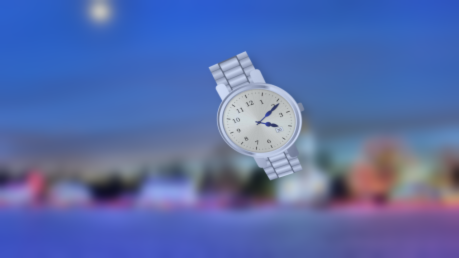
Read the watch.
4:11
